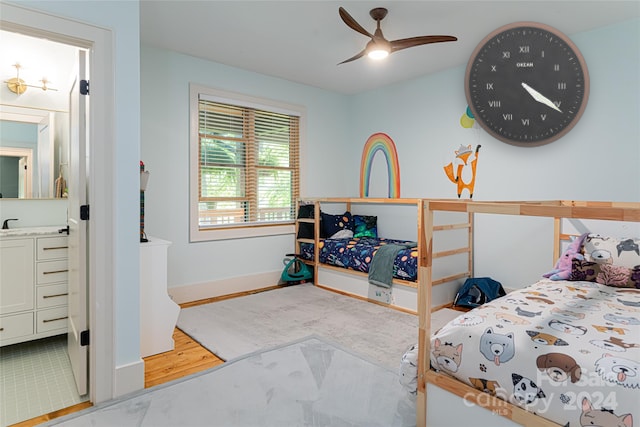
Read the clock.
4:21
